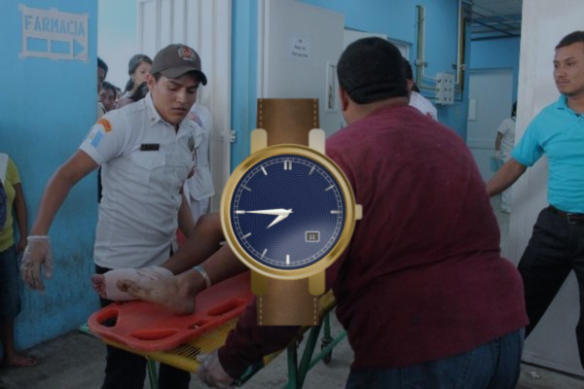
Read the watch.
7:45
